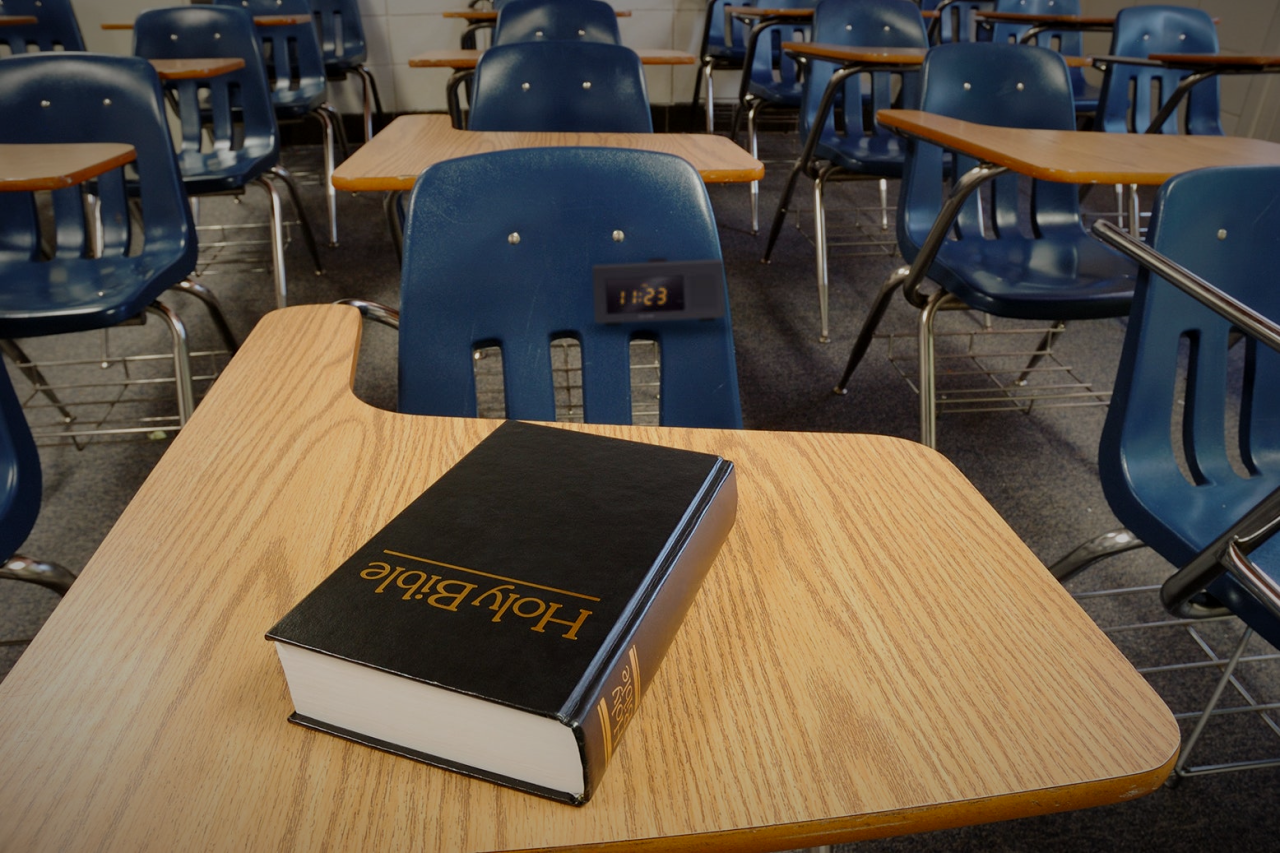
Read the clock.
11:23
